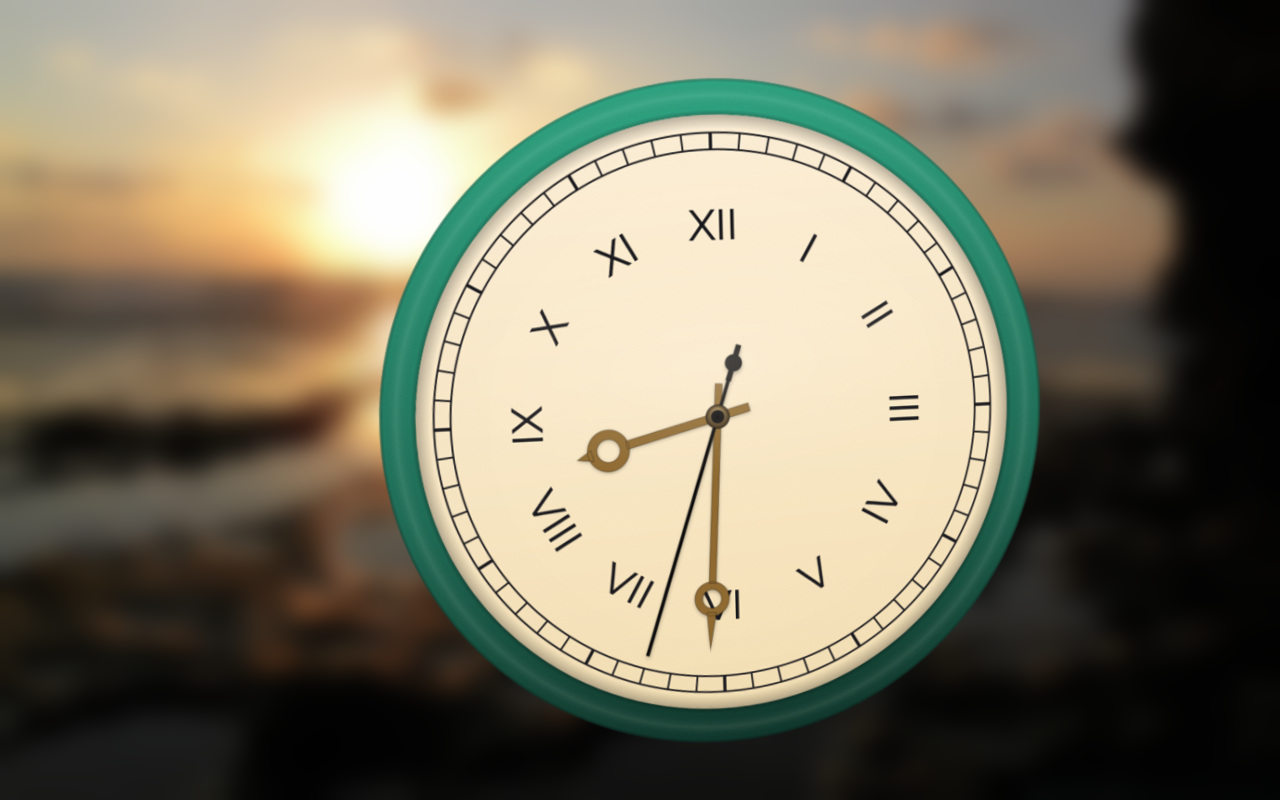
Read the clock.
8:30:33
